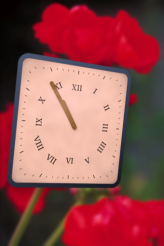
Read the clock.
10:54
